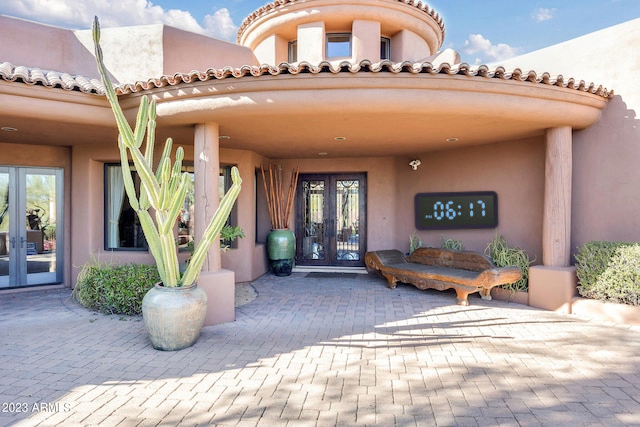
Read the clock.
6:17
